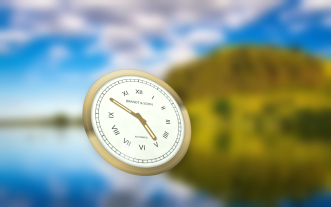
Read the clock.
4:50
